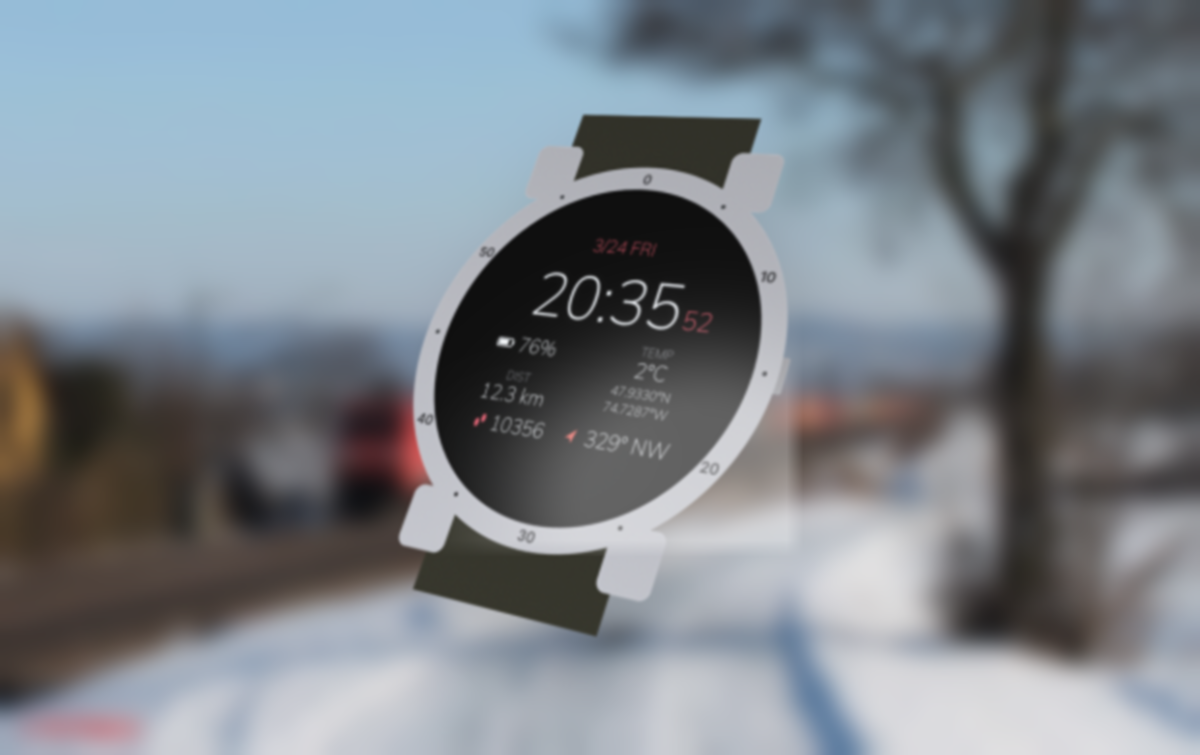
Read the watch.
20:35:52
